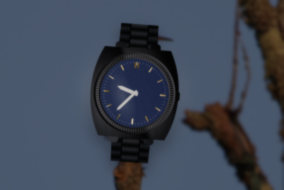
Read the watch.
9:37
